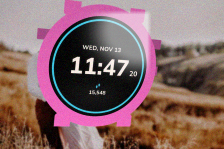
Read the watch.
11:47:20
